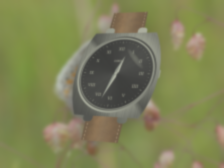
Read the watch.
12:33
